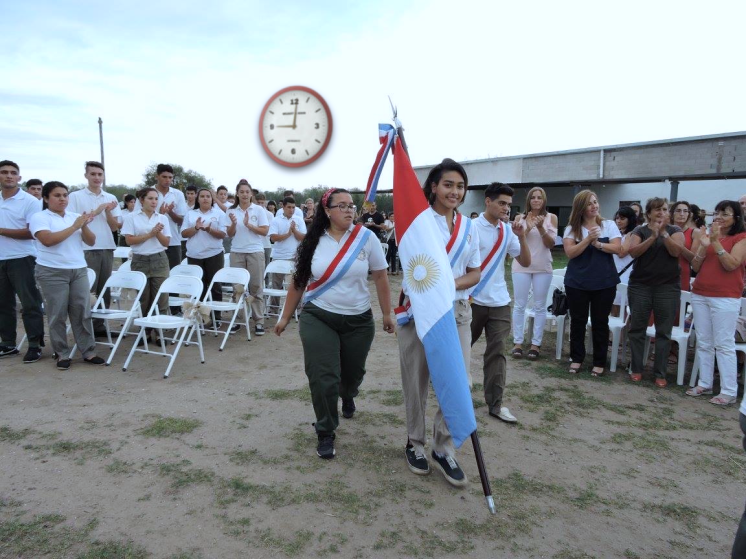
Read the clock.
9:01
